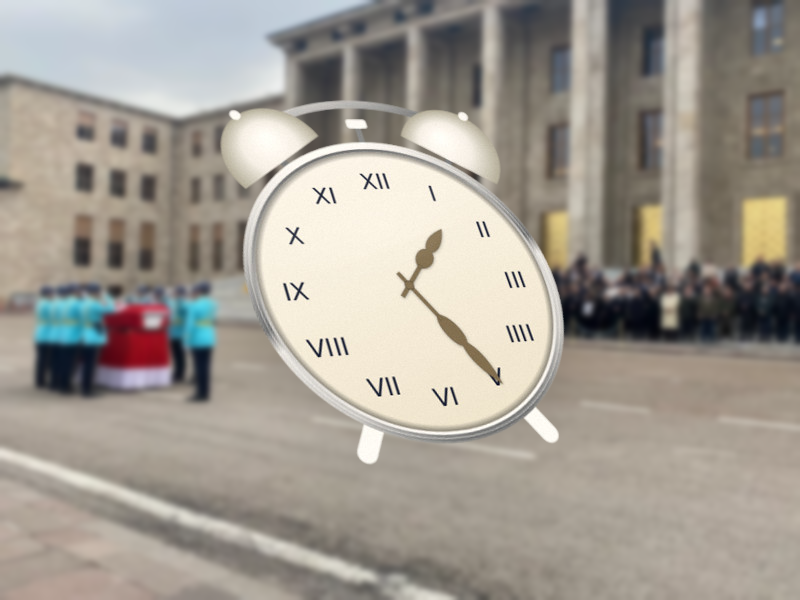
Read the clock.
1:25
